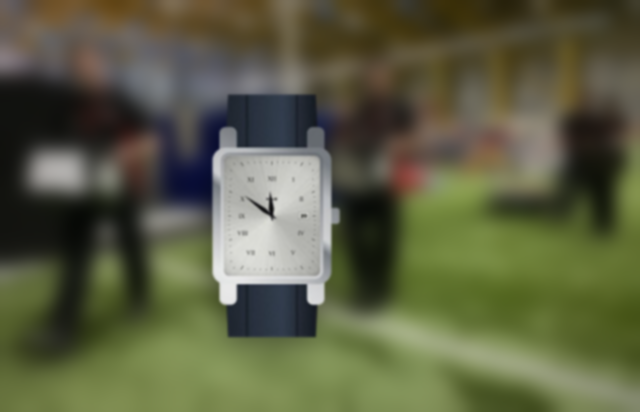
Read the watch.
11:51
